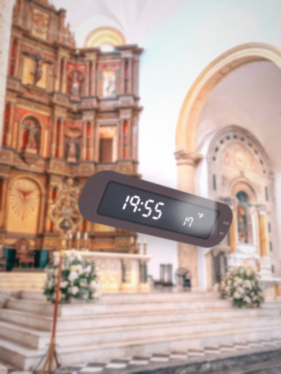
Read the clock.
19:55
